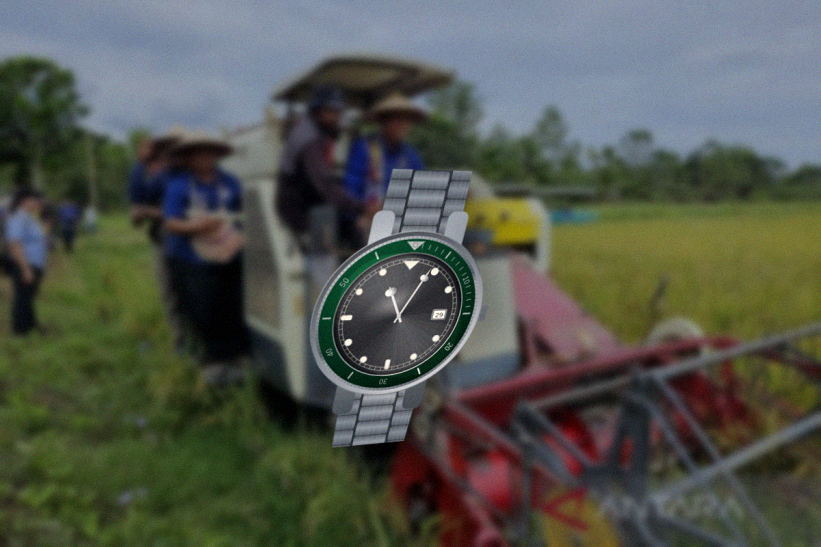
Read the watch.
11:04
